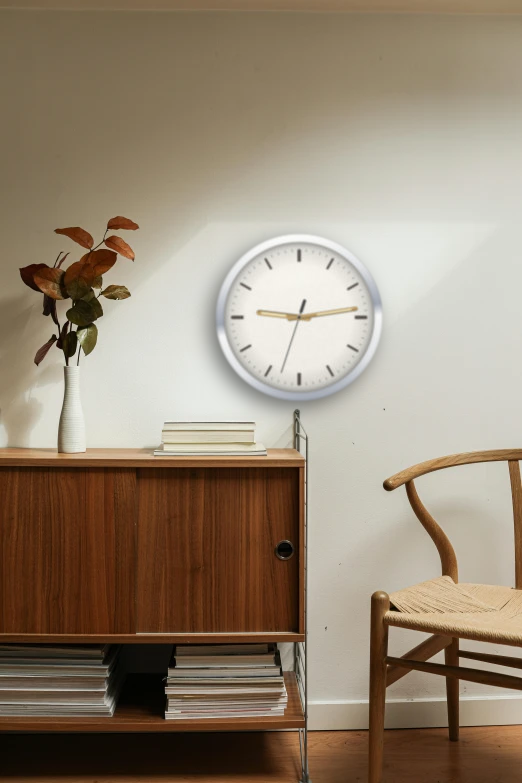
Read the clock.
9:13:33
